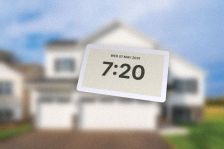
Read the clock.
7:20
